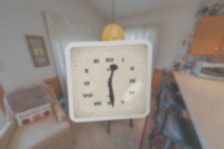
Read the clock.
12:29
